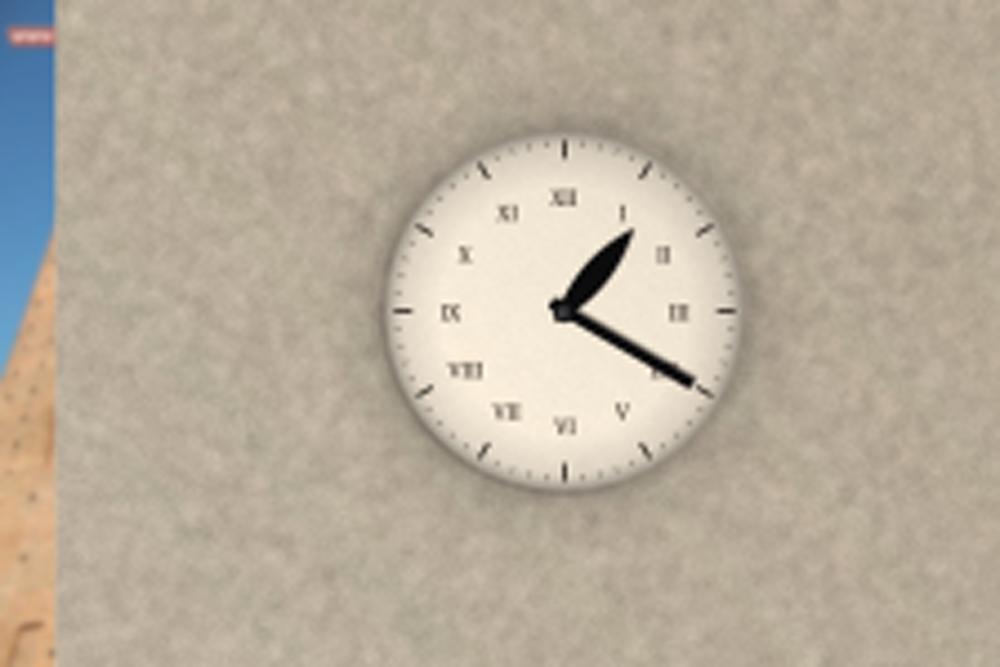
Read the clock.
1:20
